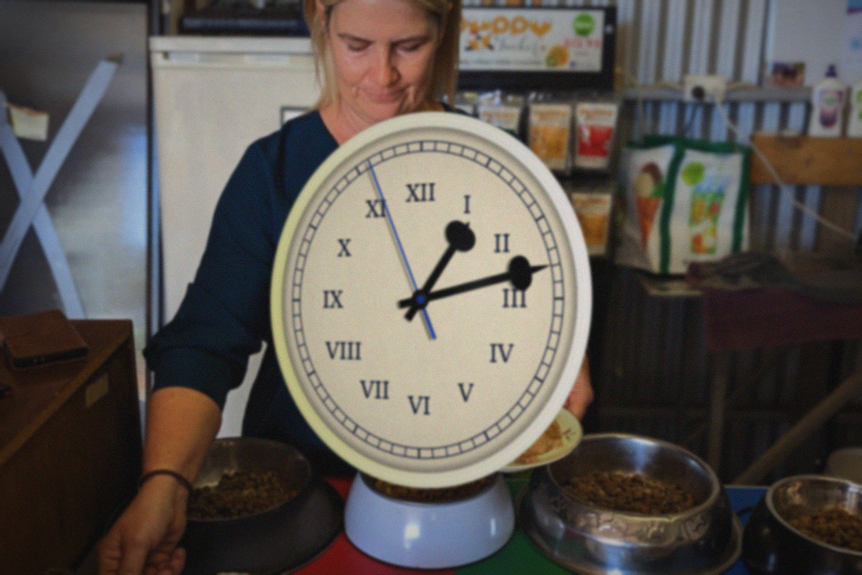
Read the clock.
1:12:56
